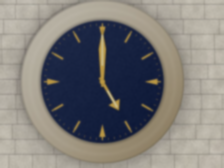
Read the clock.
5:00
